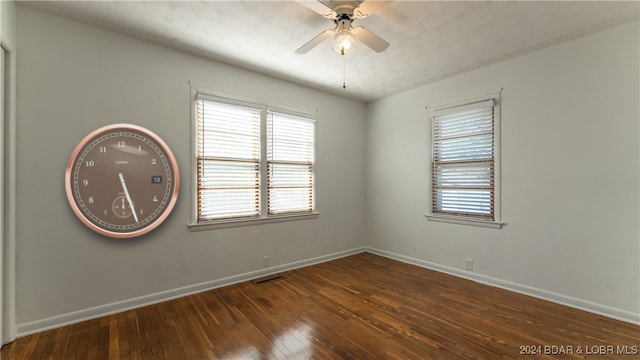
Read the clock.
5:27
